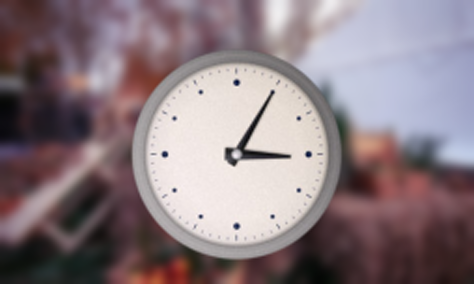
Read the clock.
3:05
